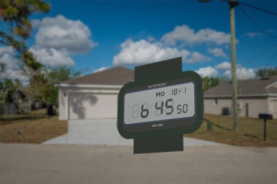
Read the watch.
6:45:50
